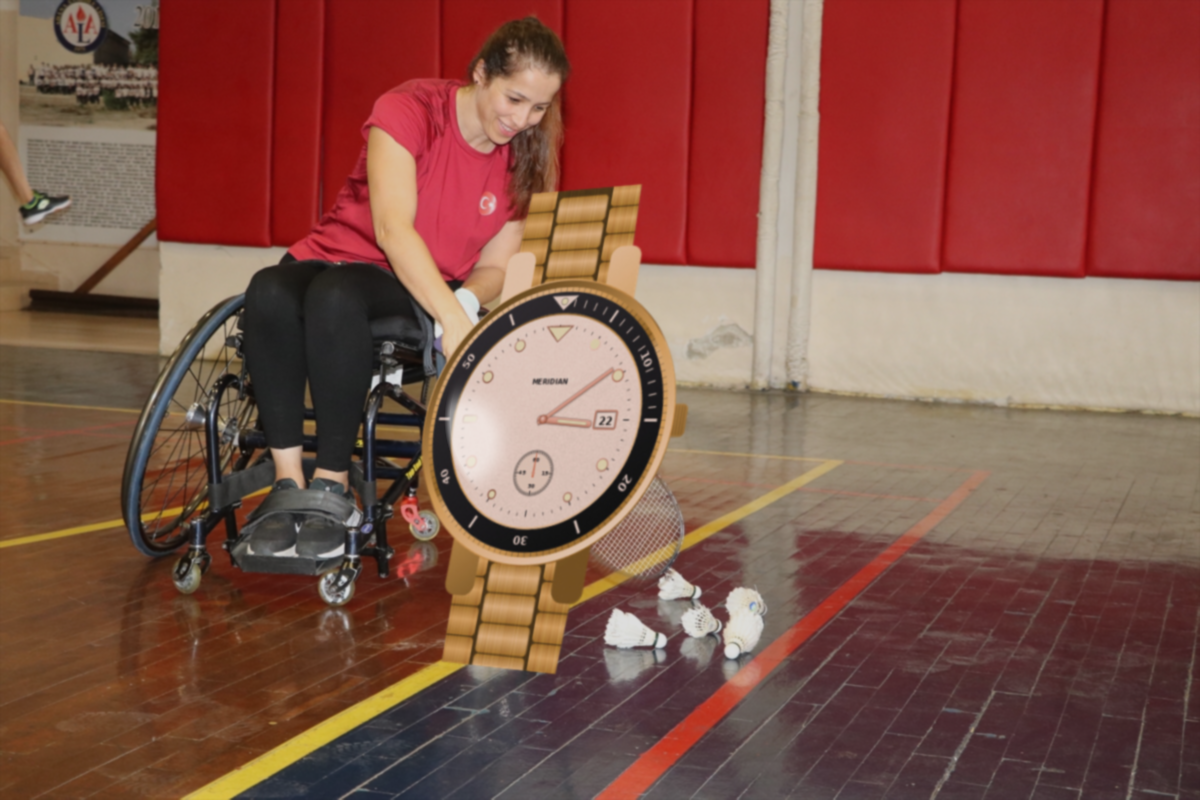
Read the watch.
3:09
